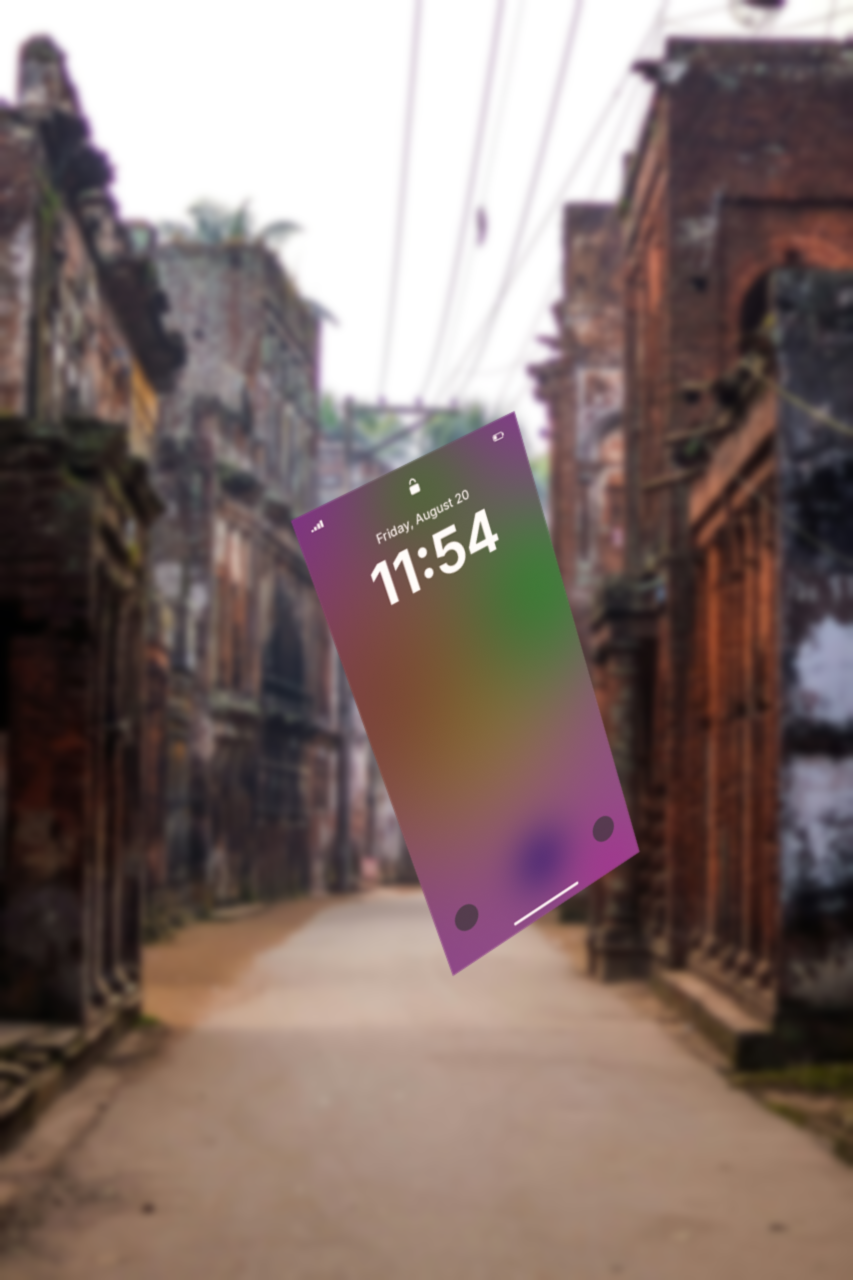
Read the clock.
11:54
